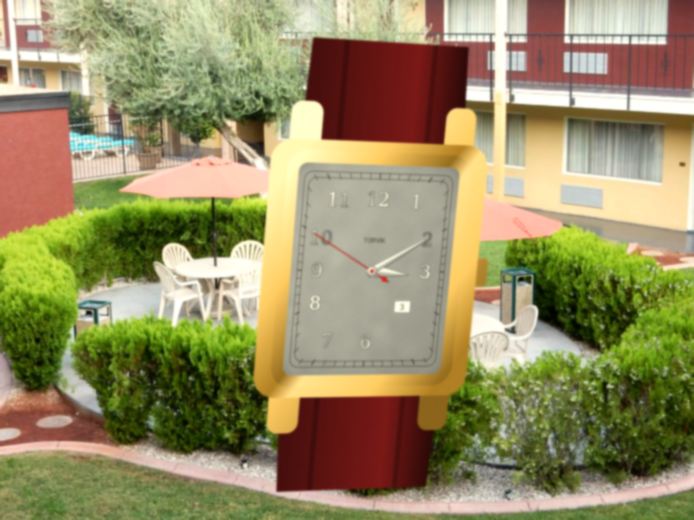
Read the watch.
3:09:50
